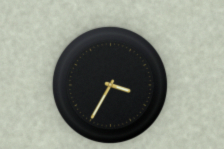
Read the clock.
3:35
